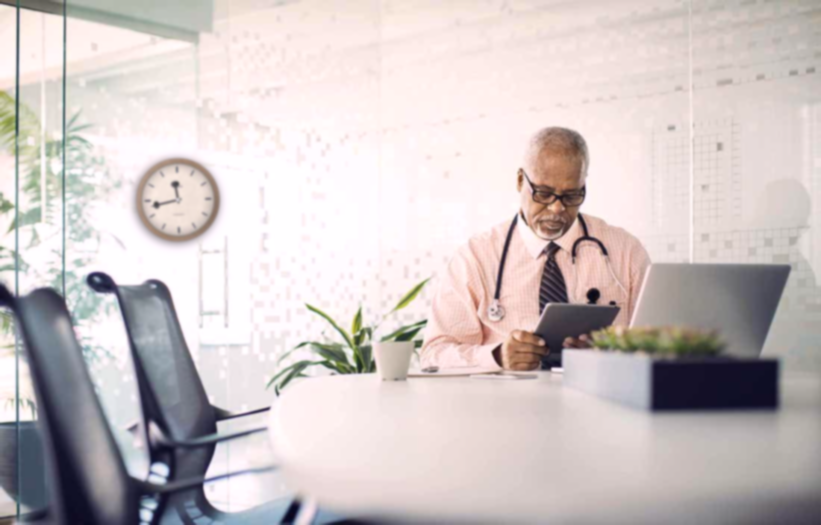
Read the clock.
11:43
